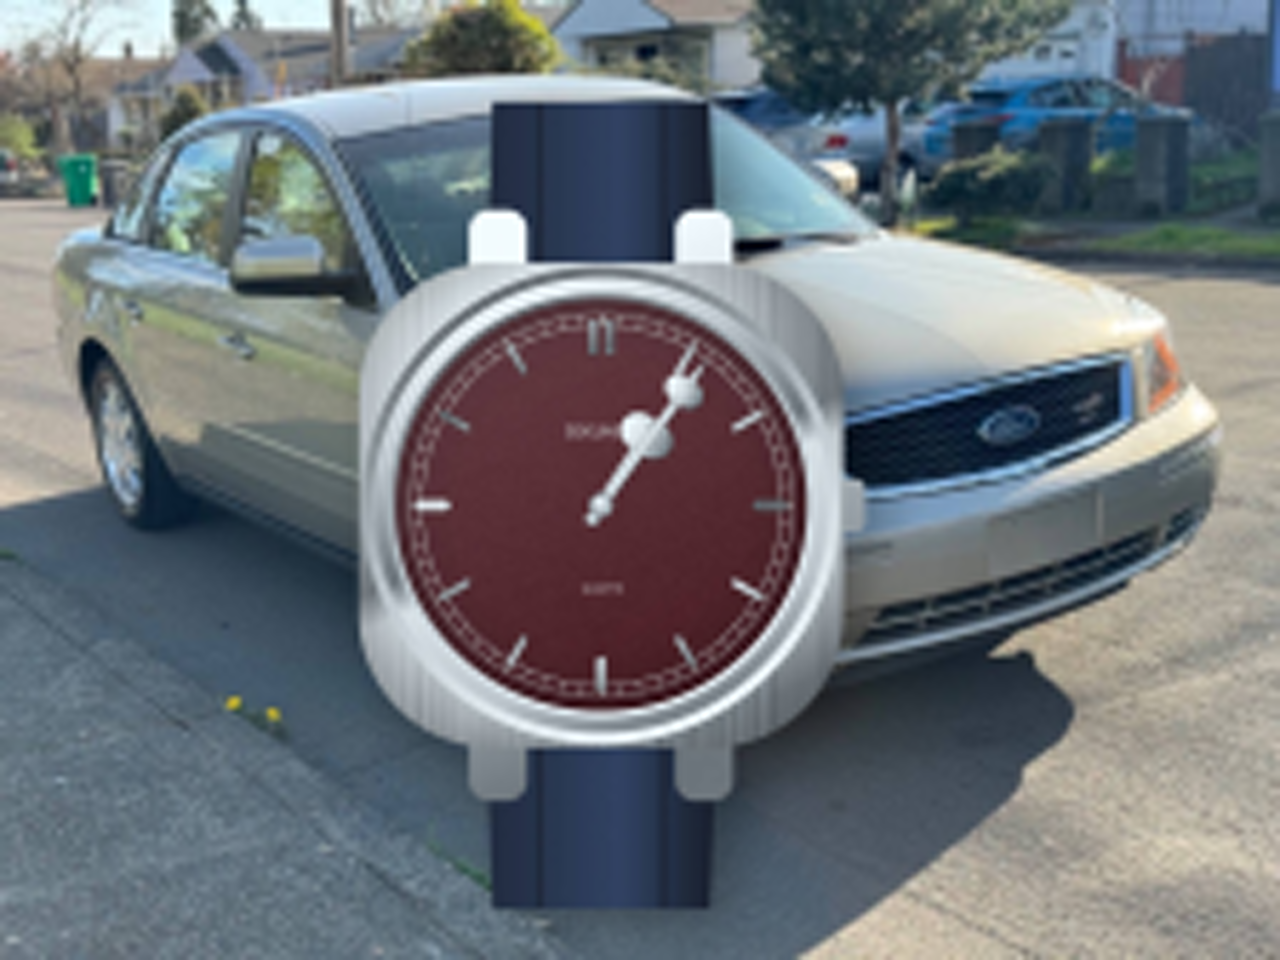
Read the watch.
1:06
